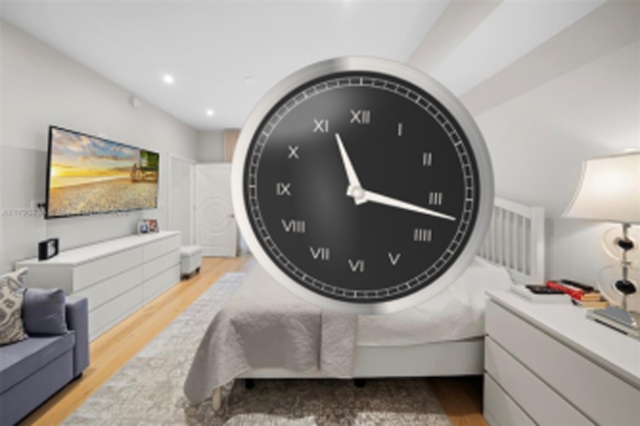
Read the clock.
11:17
